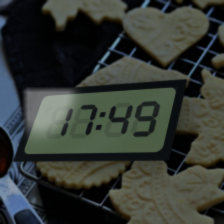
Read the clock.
17:49
